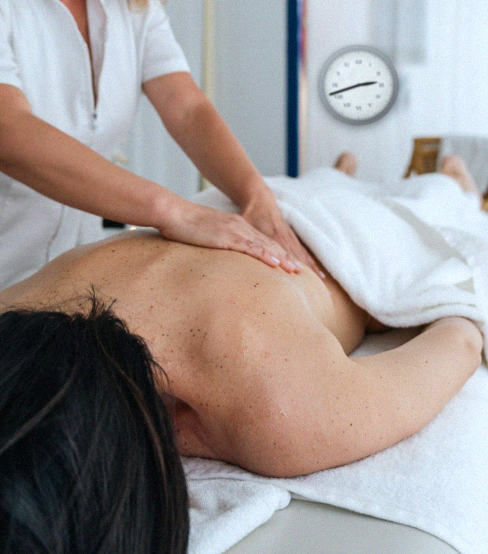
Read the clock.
2:42
